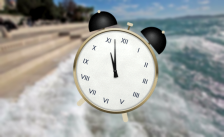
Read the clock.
10:57
